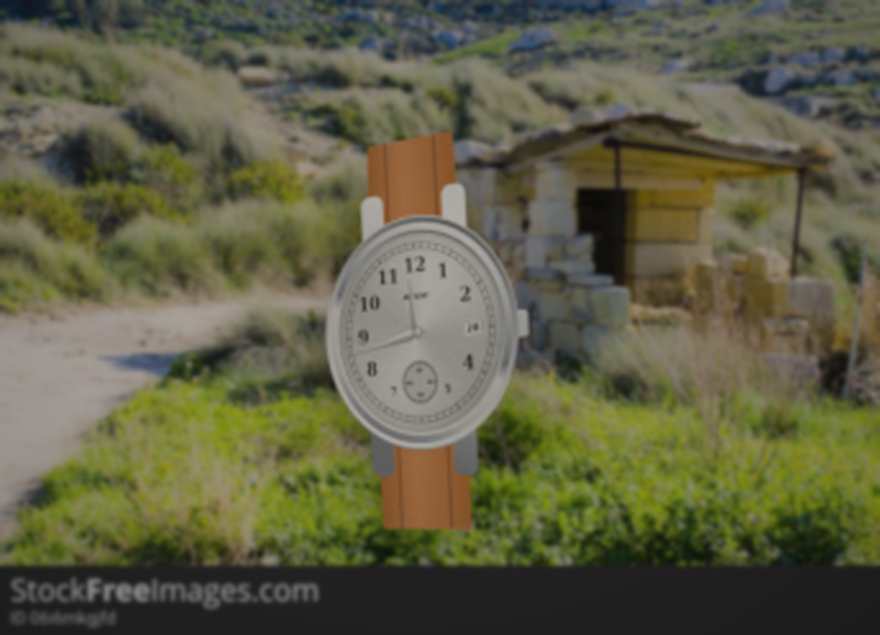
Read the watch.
11:43
